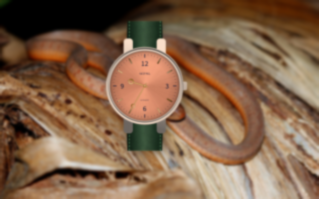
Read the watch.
9:35
